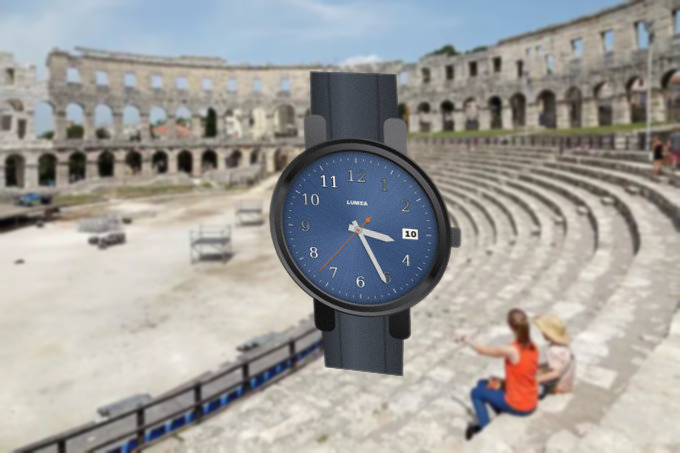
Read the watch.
3:25:37
